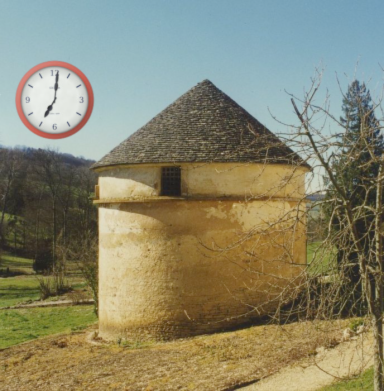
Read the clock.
7:01
